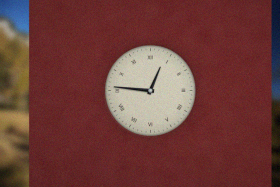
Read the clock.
12:46
